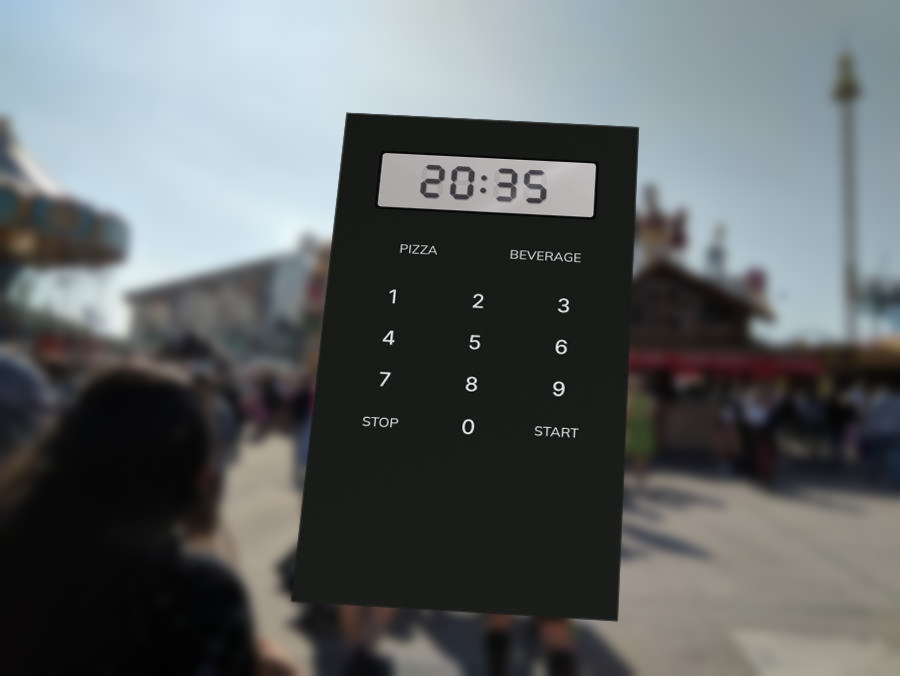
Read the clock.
20:35
